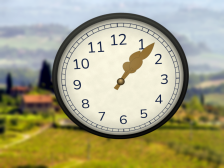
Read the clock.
1:07
